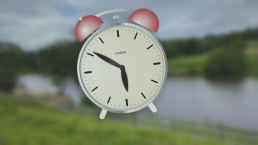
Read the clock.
5:51
